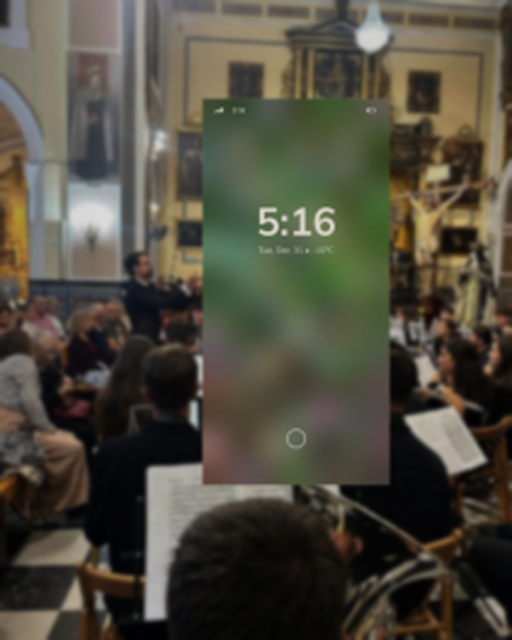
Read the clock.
5:16
